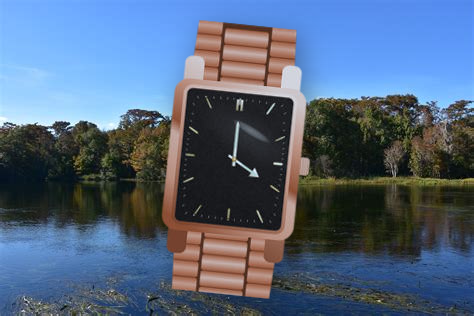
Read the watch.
4:00
